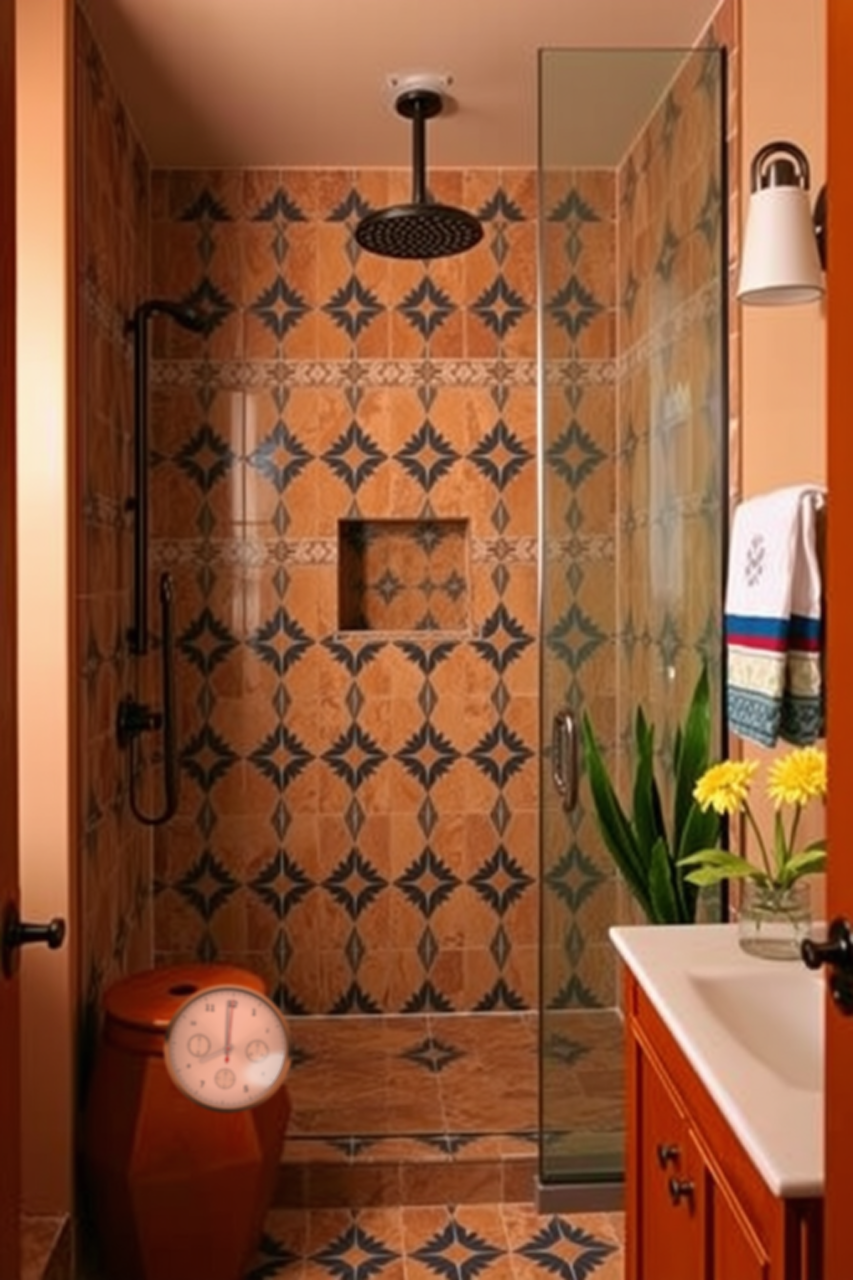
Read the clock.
7:59
